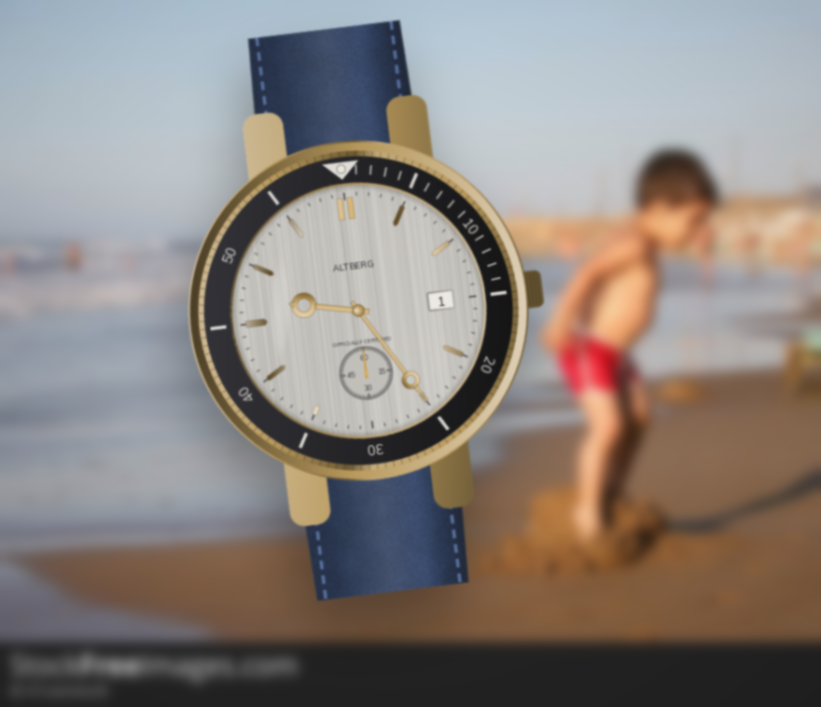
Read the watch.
9:25
